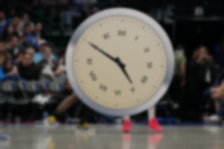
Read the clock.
4:50
